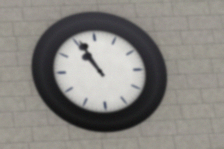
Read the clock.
10:56
